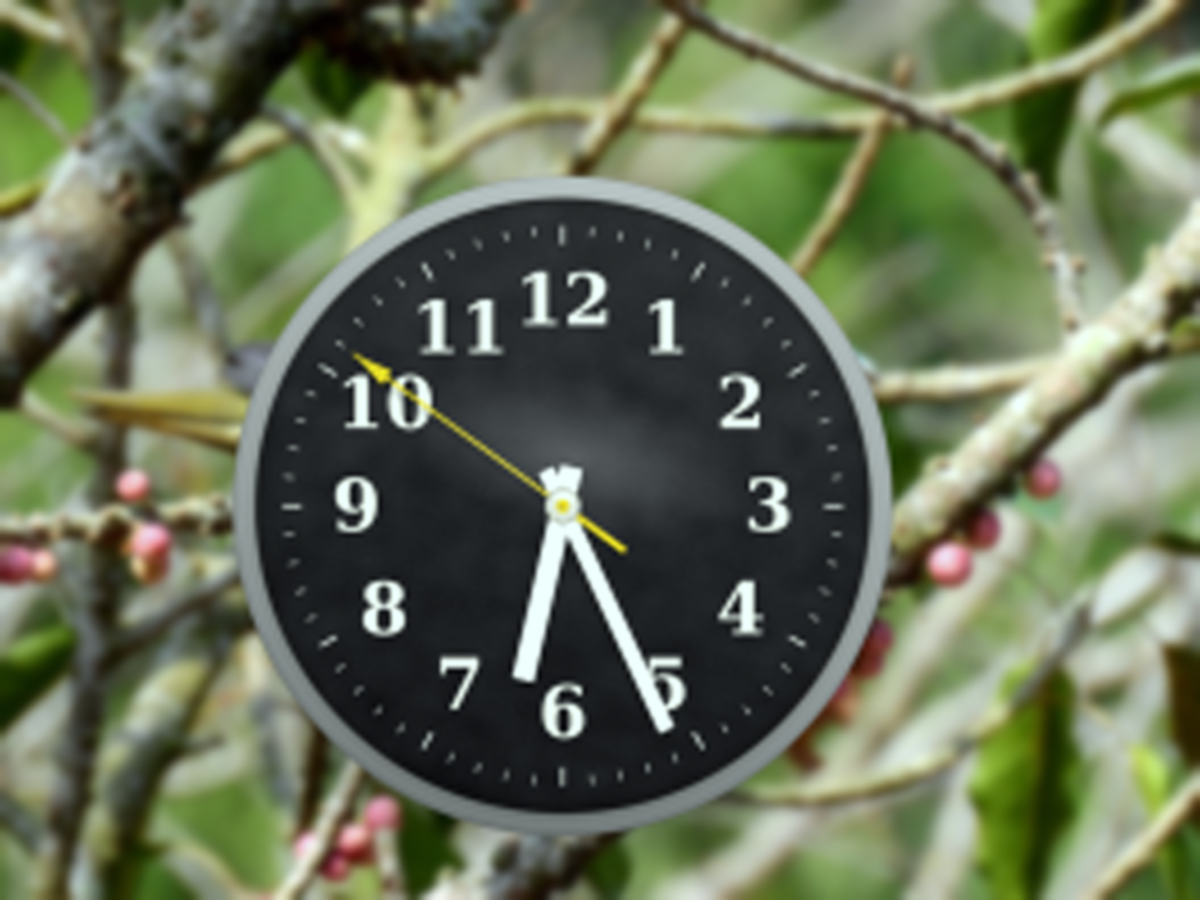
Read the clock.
6:25:51
